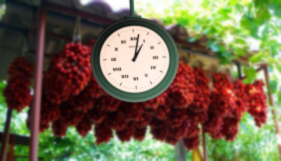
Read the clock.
1:02
